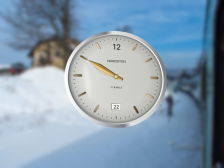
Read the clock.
9:50
